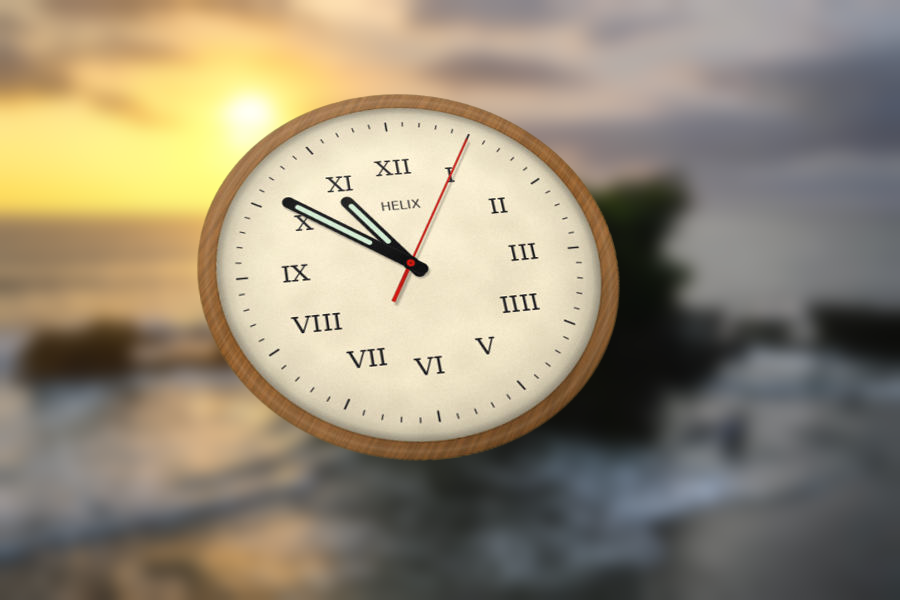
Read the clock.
10:51:05
